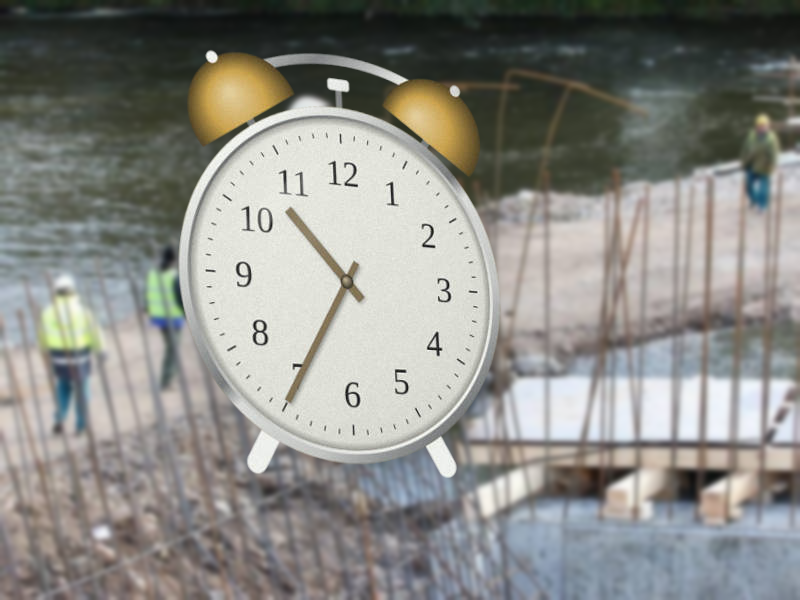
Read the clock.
10:35
